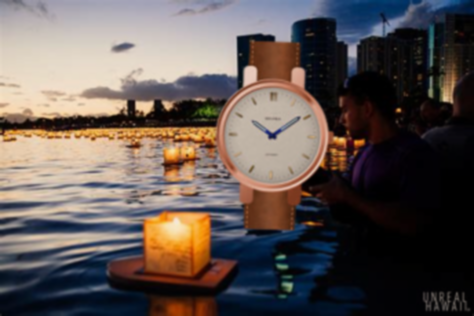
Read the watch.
10:09
